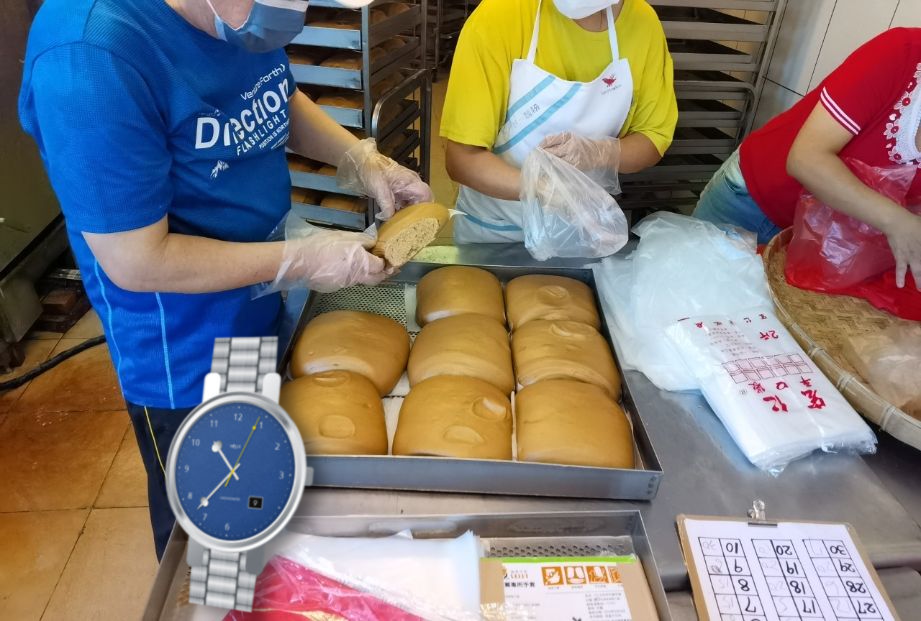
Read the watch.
10:37:04
